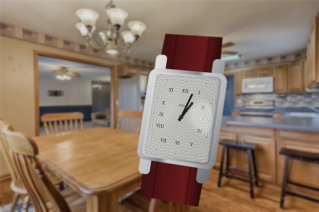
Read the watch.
1:03
